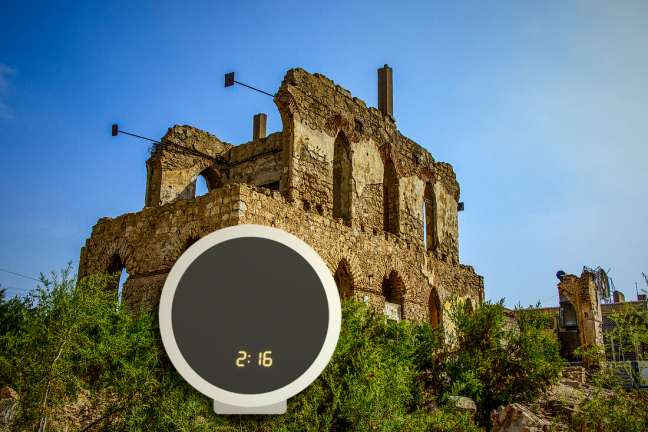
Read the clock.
2:16
